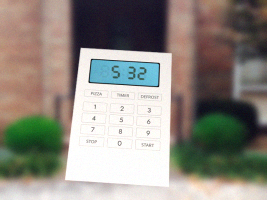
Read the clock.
5:32
